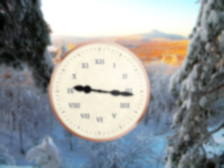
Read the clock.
9:16
